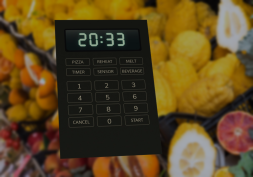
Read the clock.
20:33
